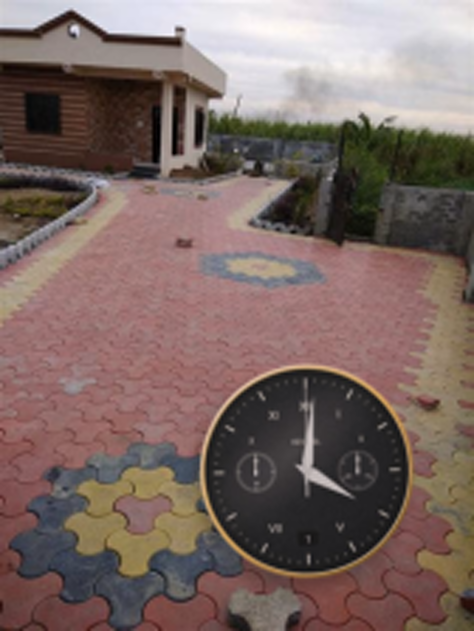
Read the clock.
4:01
